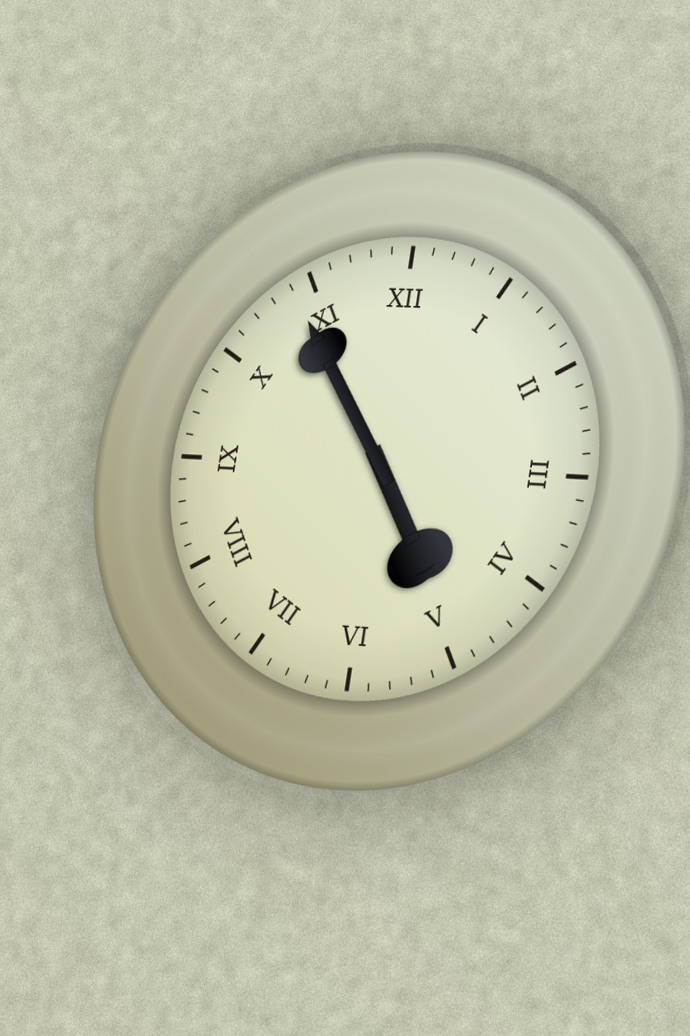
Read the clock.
4:54
